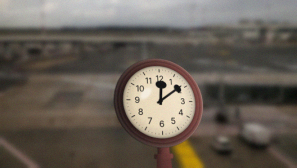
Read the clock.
12:09
